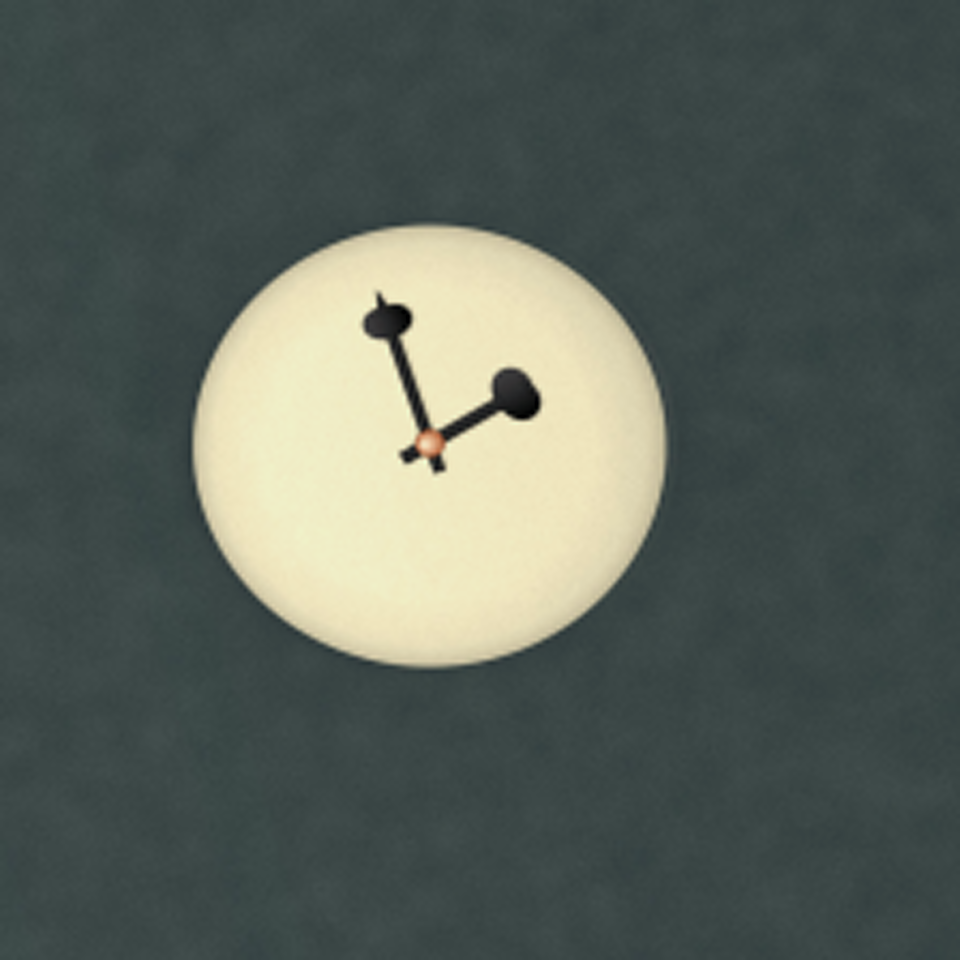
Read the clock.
1:57
